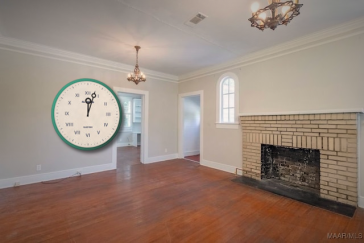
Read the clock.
12:03
